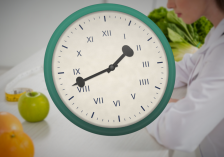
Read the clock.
1:42
